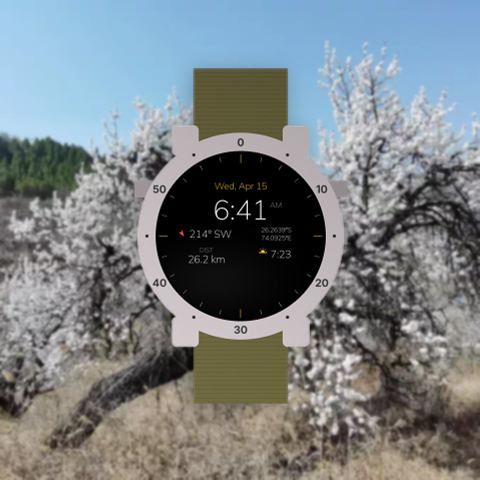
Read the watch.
6:41
